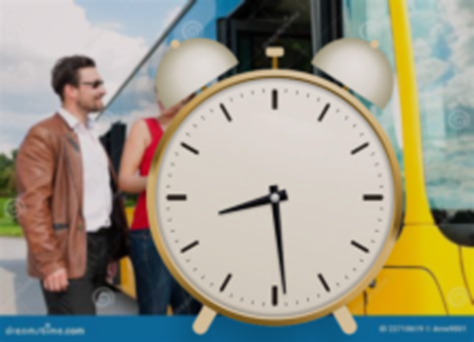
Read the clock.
8:29
